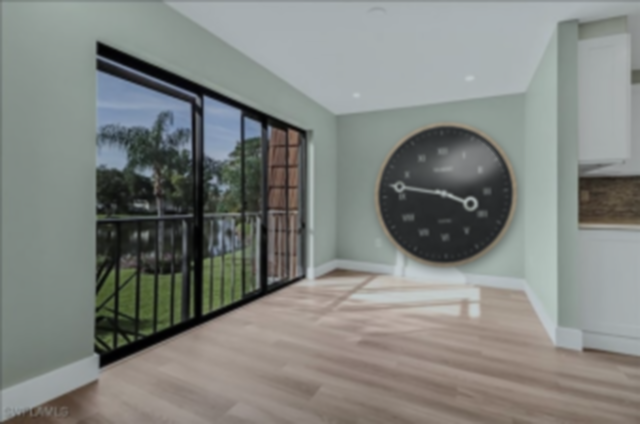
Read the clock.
3:47
